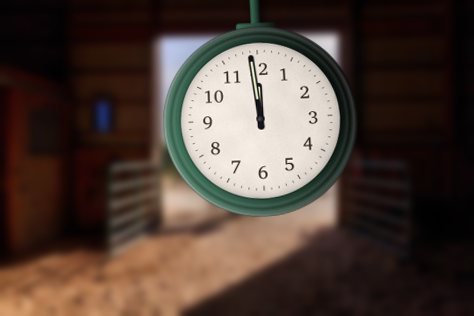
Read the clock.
11:59
